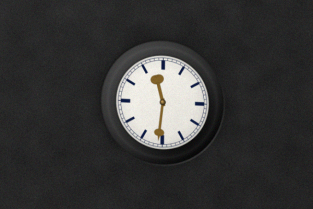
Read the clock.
11:31
